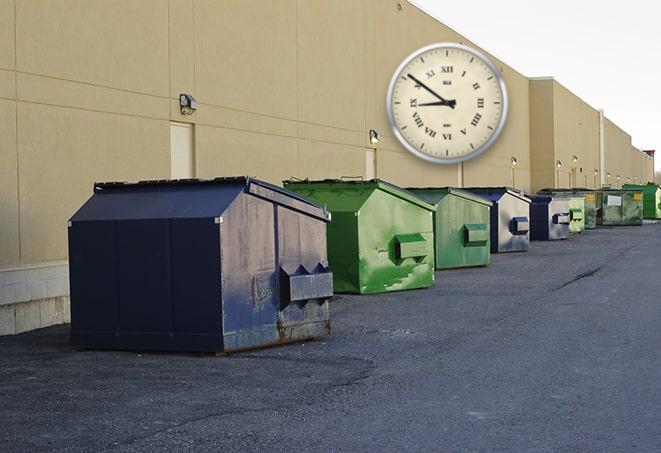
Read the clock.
8:51
